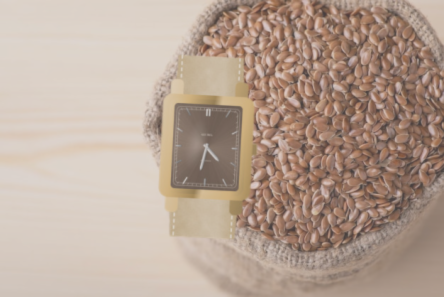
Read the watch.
4:32
